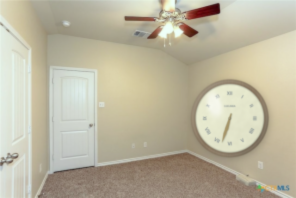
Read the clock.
6:33
